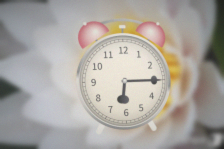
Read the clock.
6:15
